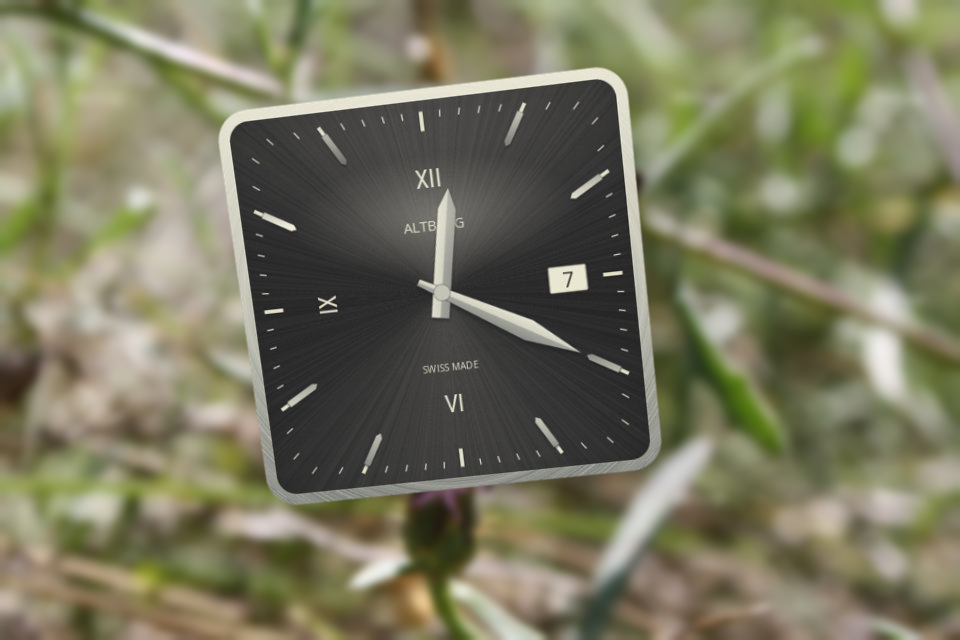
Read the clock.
12:20
